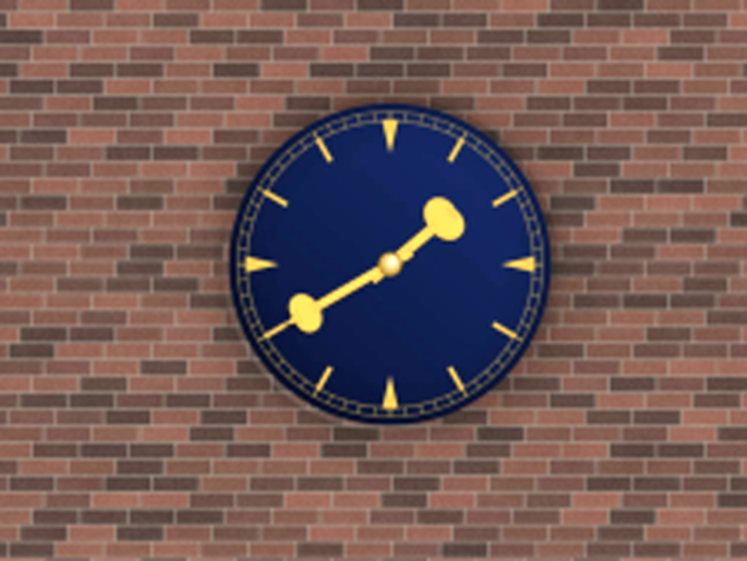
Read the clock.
1:40
